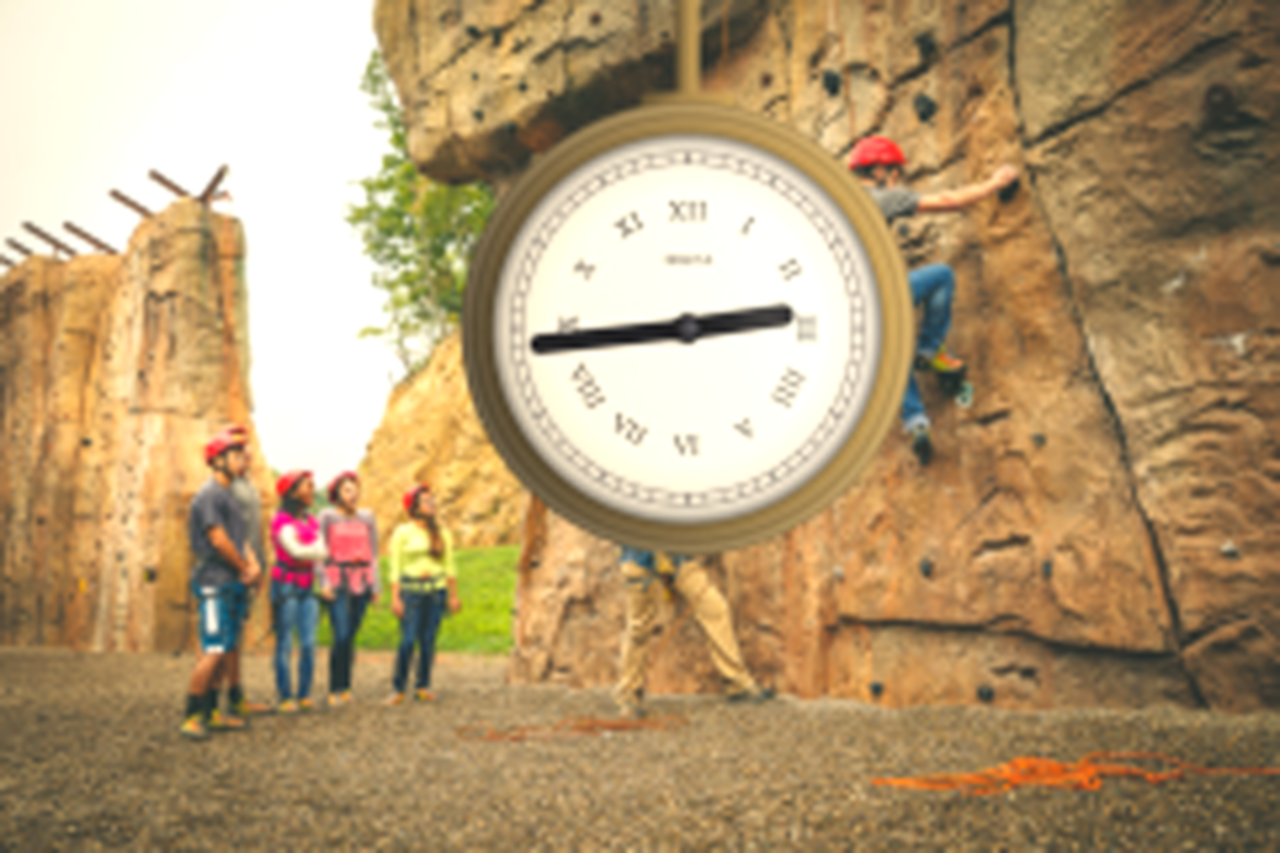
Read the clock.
2:44
